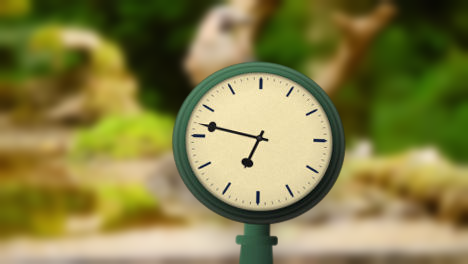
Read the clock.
6:47
